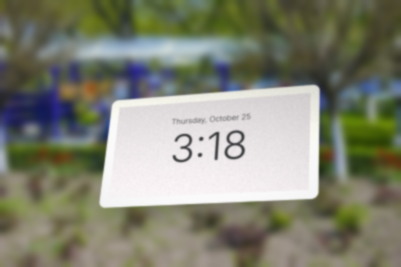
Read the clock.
3:18
